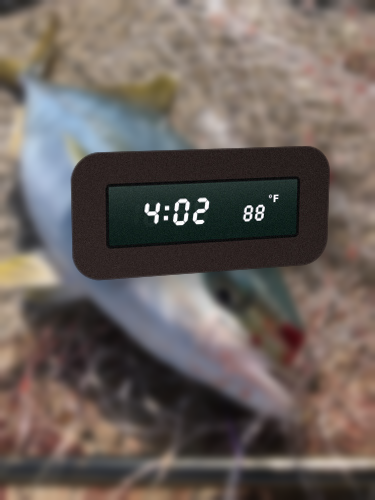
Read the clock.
4:02
